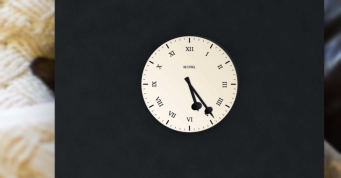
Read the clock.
5:24
